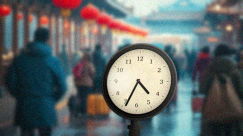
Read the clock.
4:34
